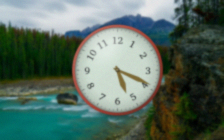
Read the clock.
5:19
